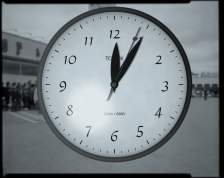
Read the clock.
12:05:04
